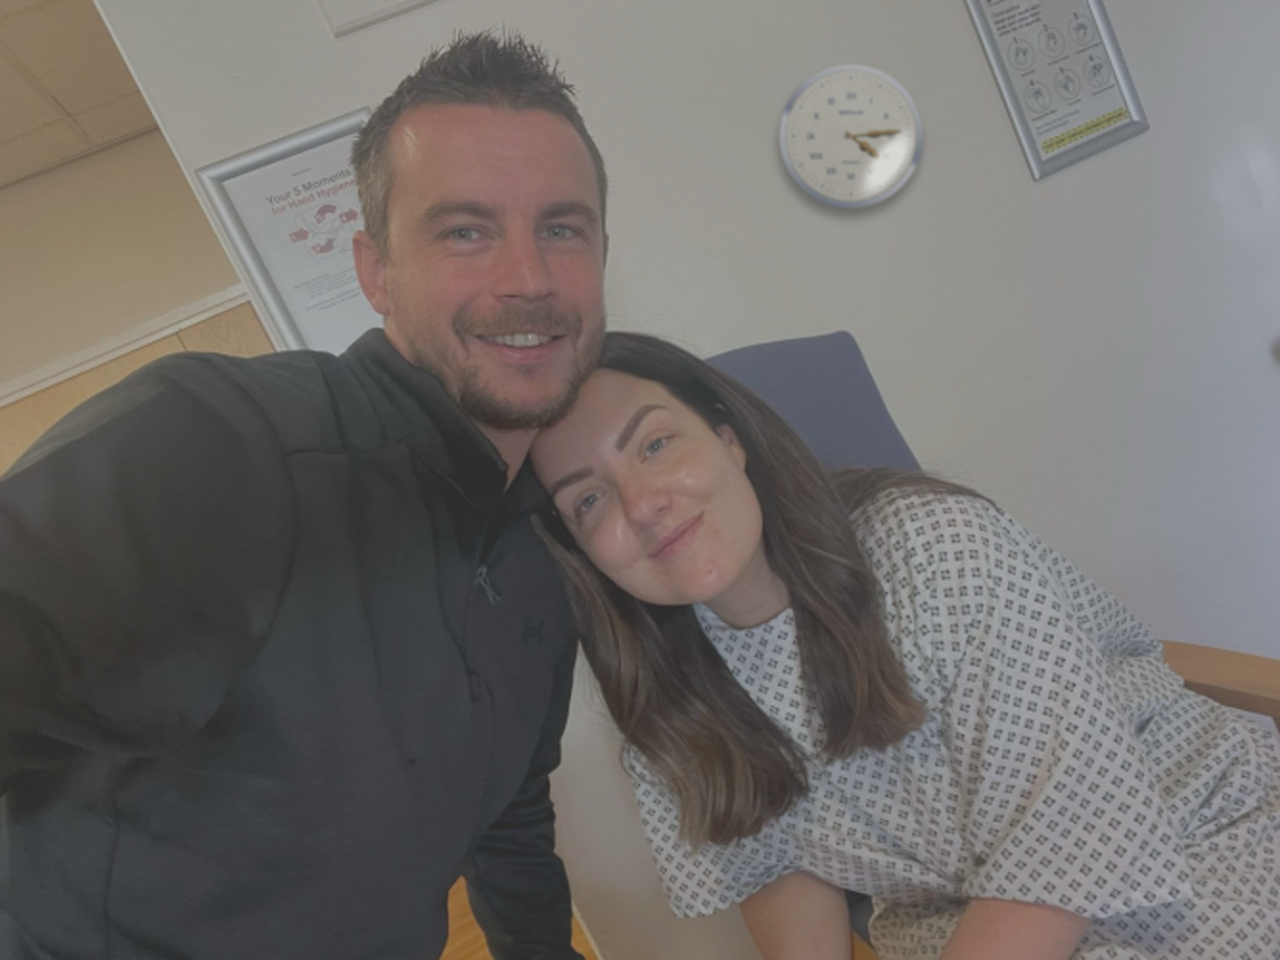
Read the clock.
4:14
